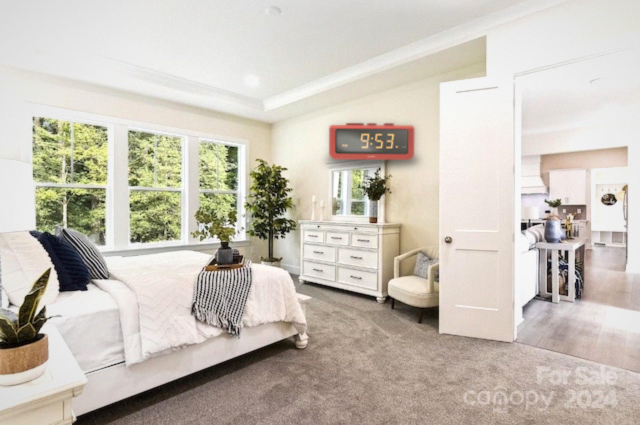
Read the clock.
9:53
